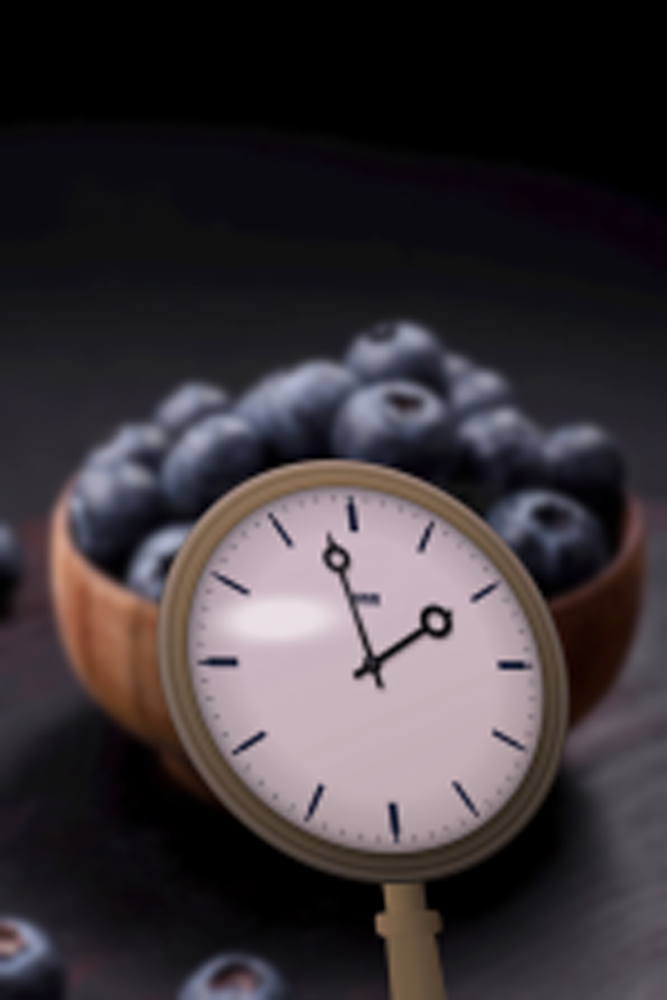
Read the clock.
1:58
